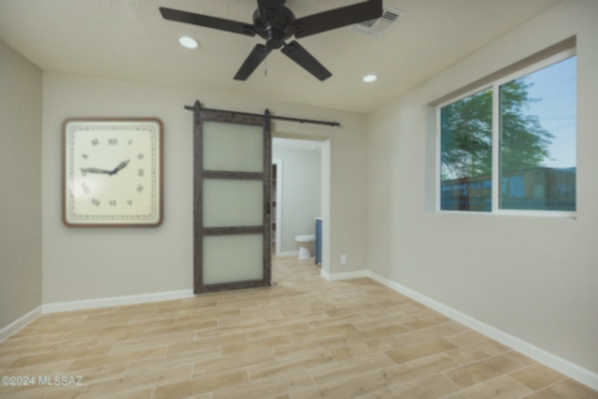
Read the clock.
1:46
